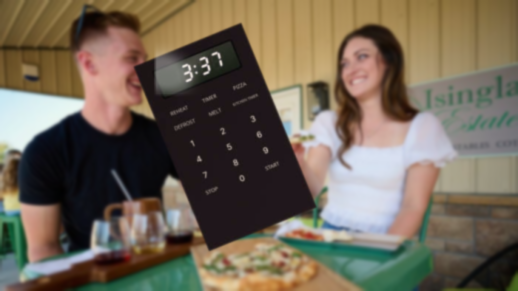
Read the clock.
3:37
